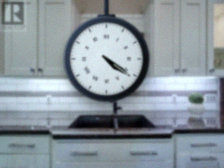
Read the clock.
4:21
